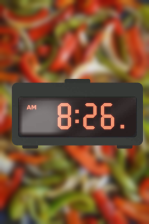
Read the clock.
8:26
